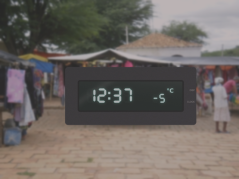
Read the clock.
12:37
